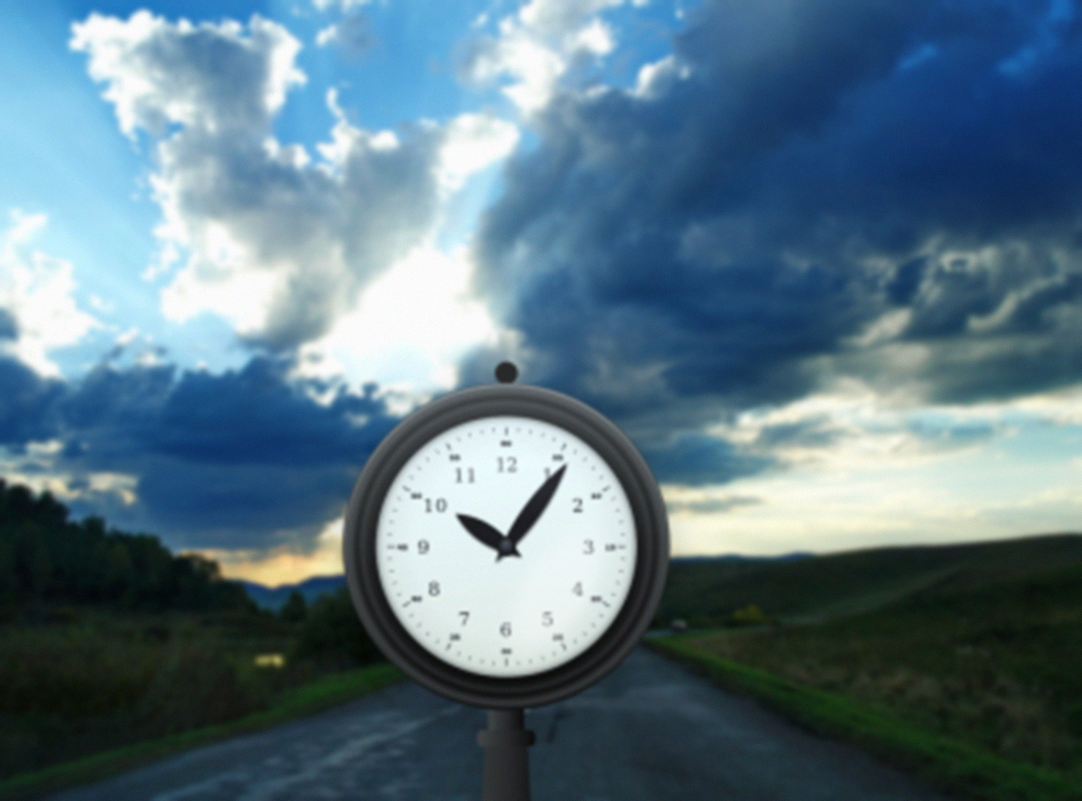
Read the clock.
10:06
